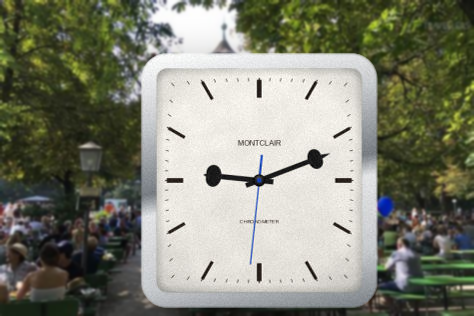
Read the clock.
9:11:31
